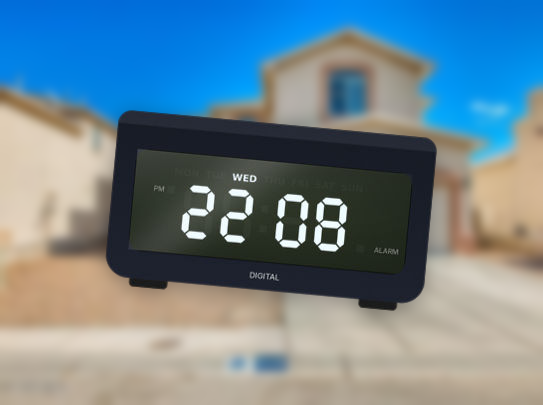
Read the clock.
22:08
